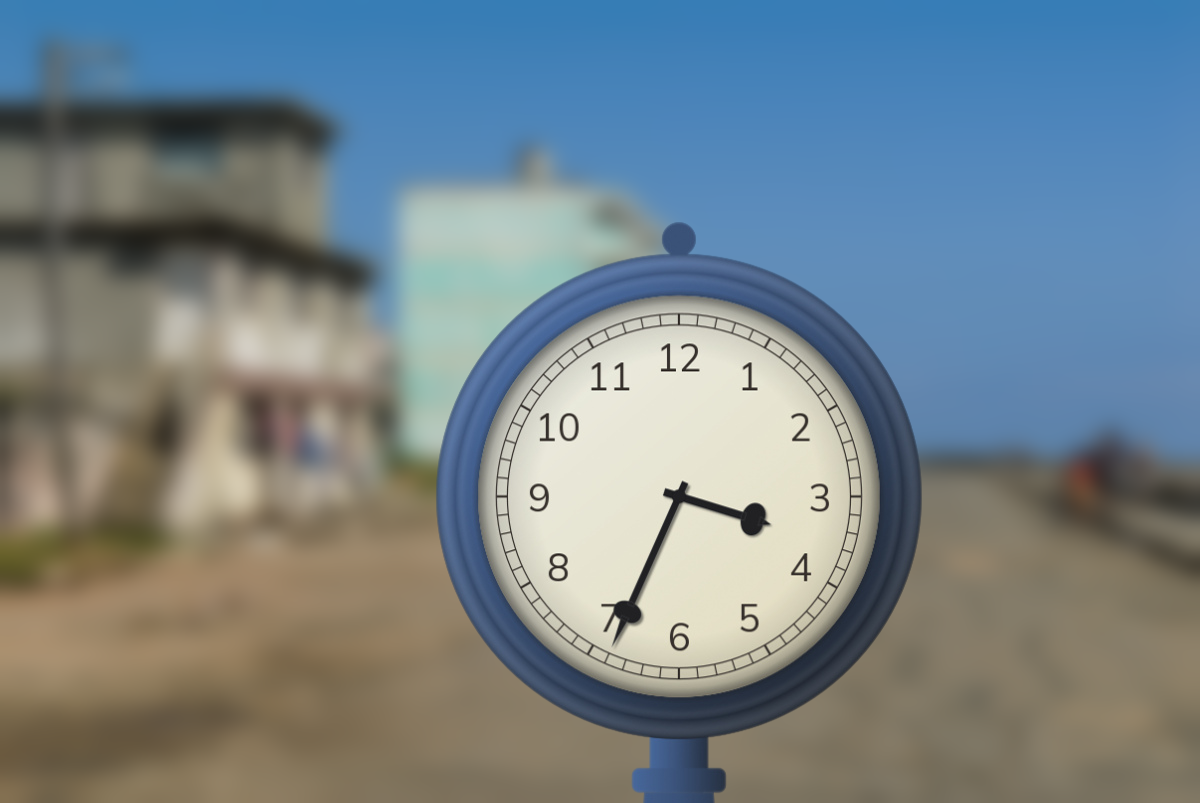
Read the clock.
3:34
